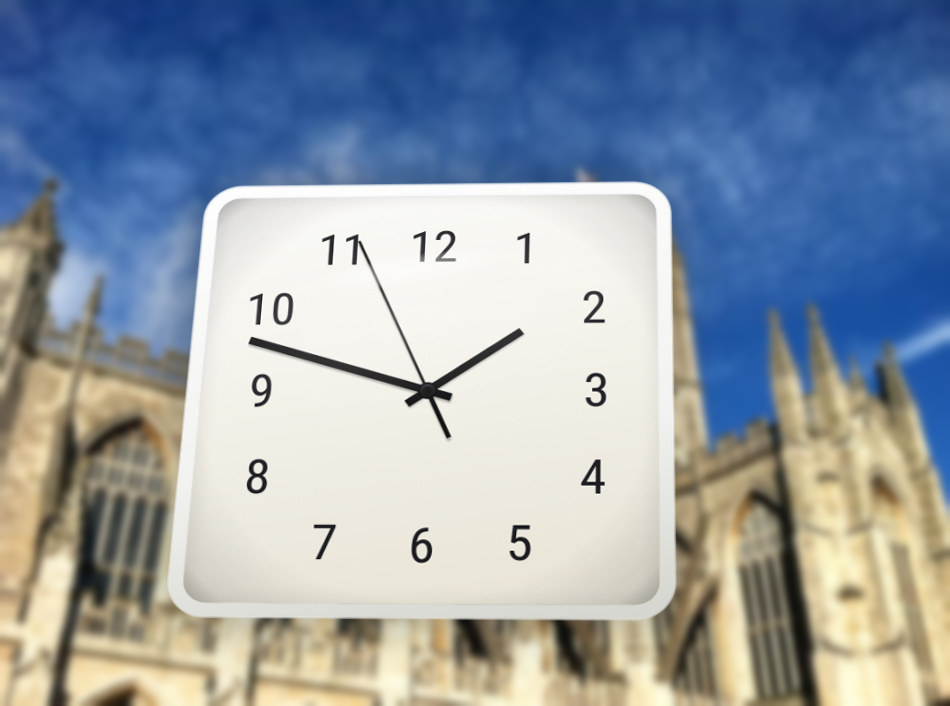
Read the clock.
1:47:56
